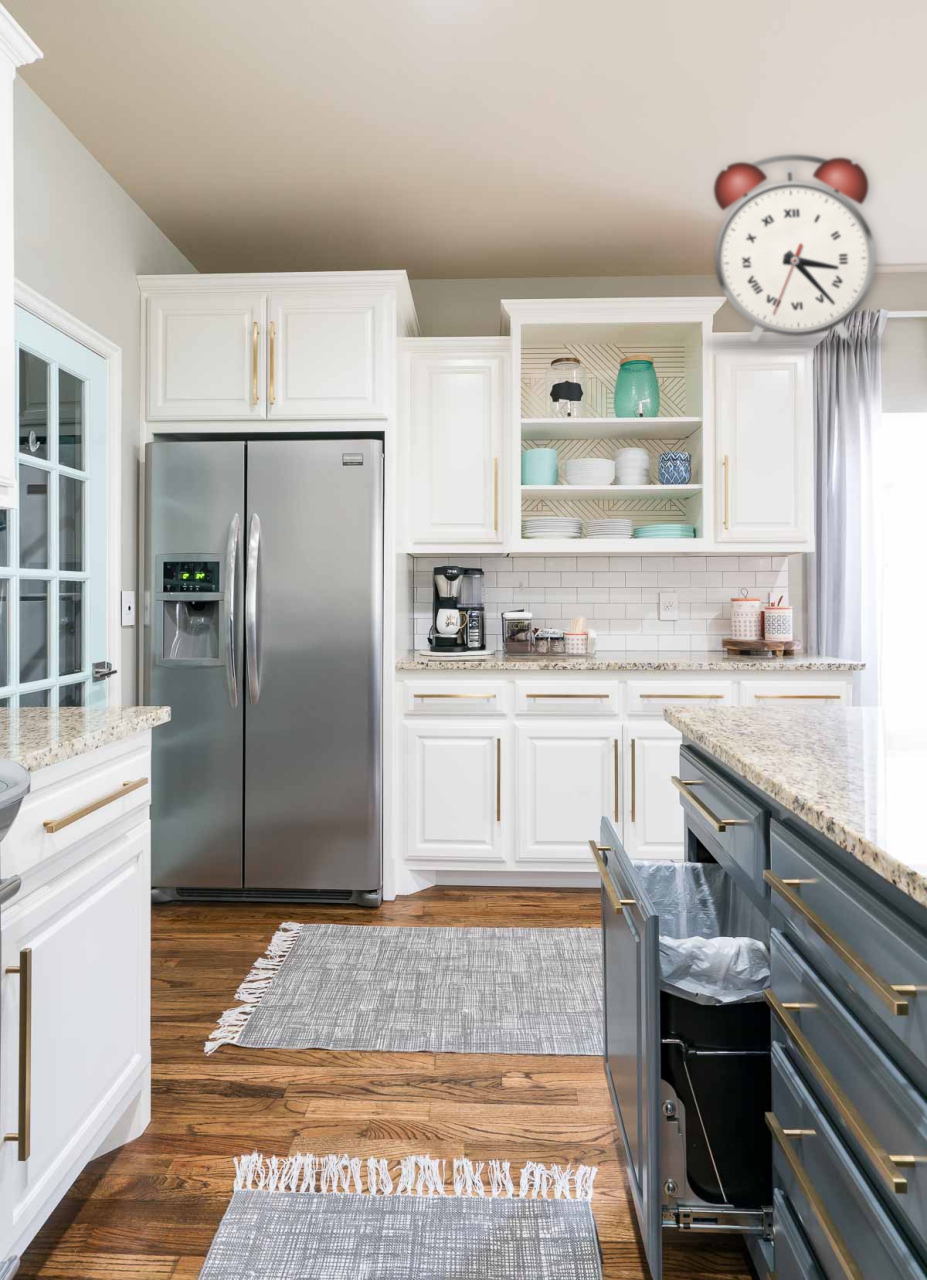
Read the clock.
3:23:34
